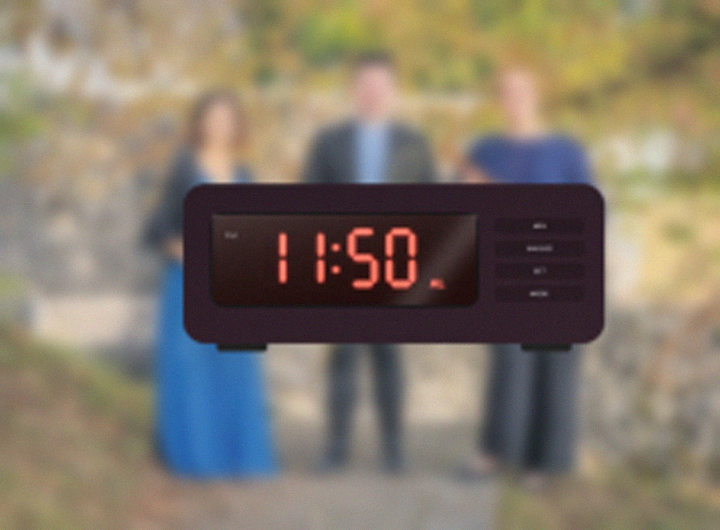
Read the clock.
11:50
